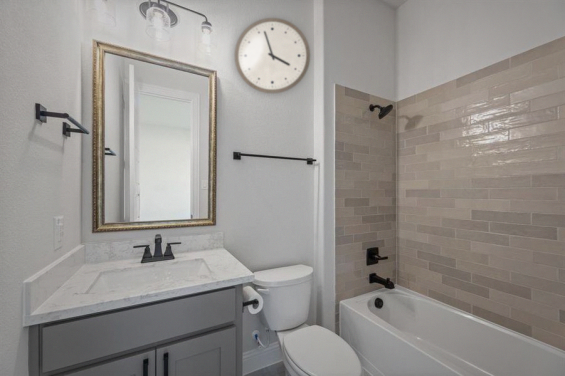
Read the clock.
3:57
